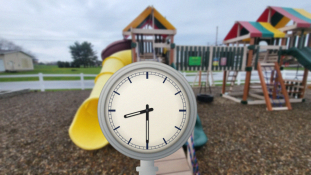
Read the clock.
8:30
